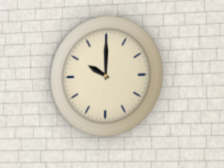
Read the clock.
10:00
